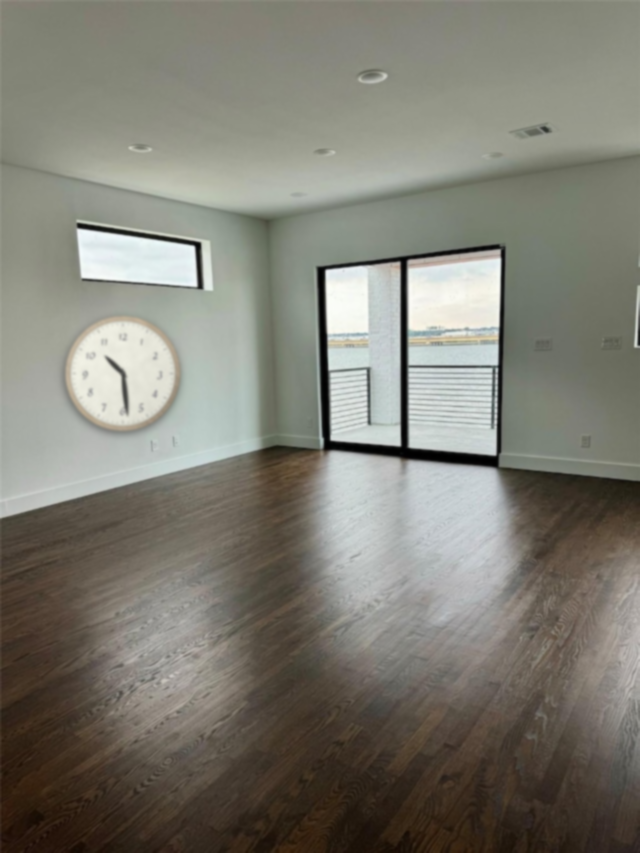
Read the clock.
10:29
